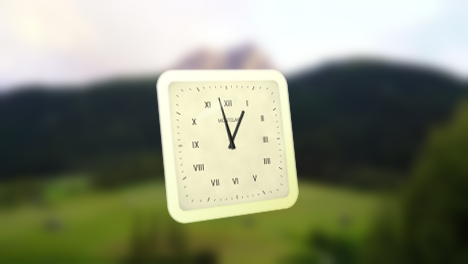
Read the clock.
12:58
